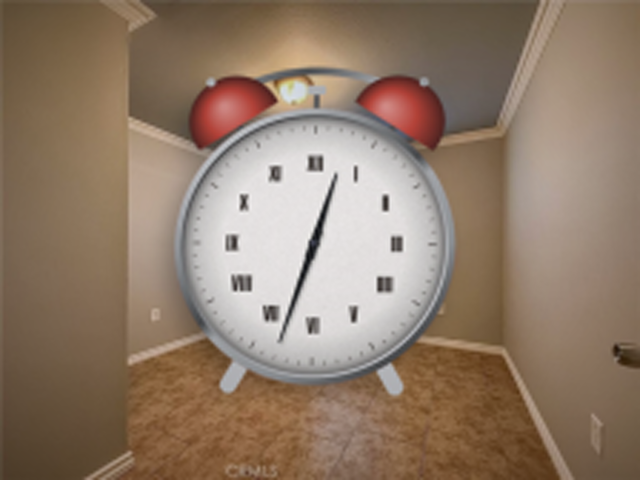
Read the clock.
12:33
